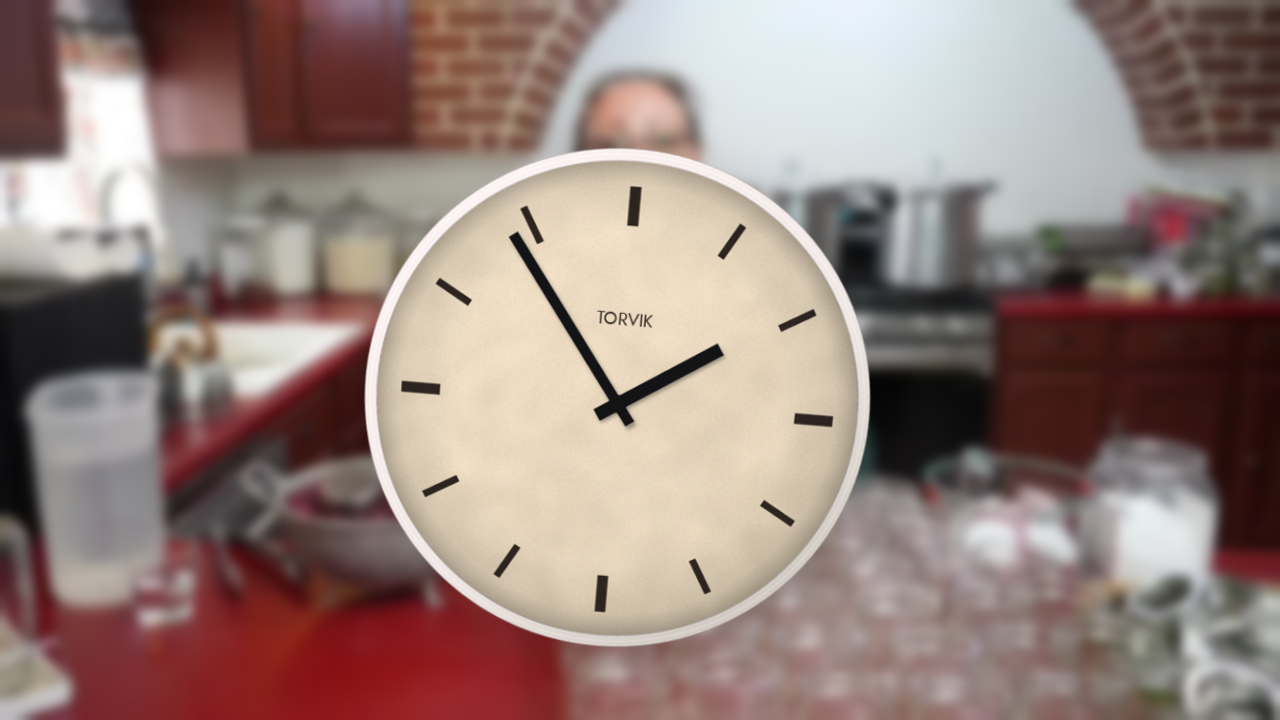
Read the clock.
1:54
